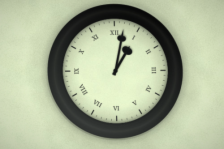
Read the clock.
1:02
